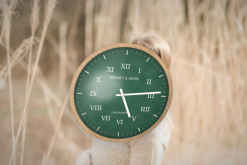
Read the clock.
5:14
